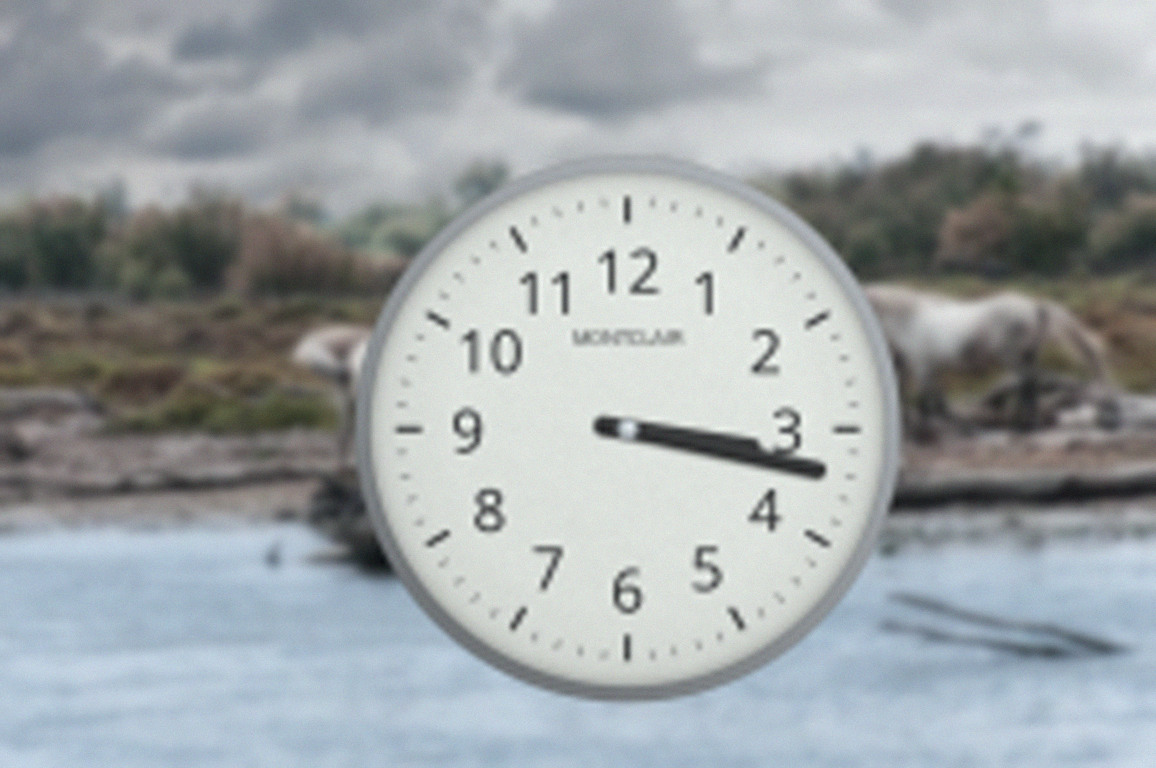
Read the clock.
3:17
